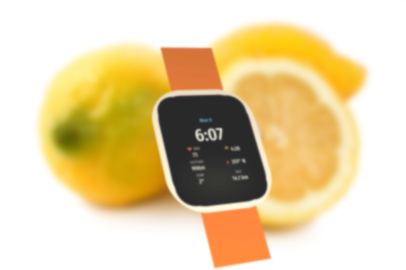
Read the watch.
6:07
